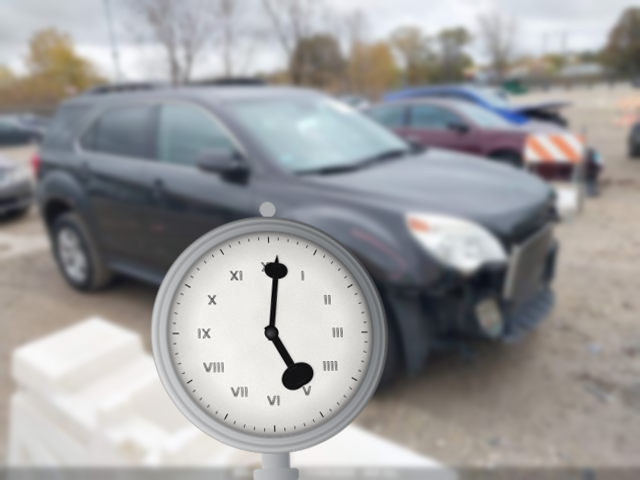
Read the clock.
5:01
